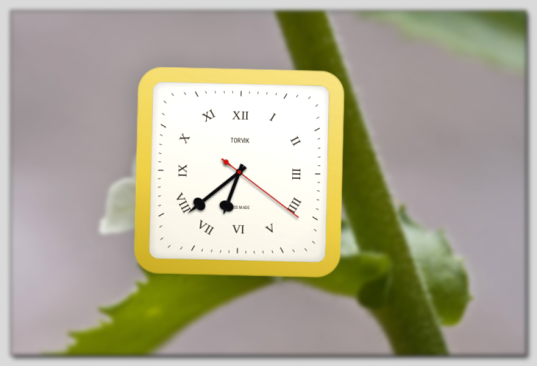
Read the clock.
6:38:21
